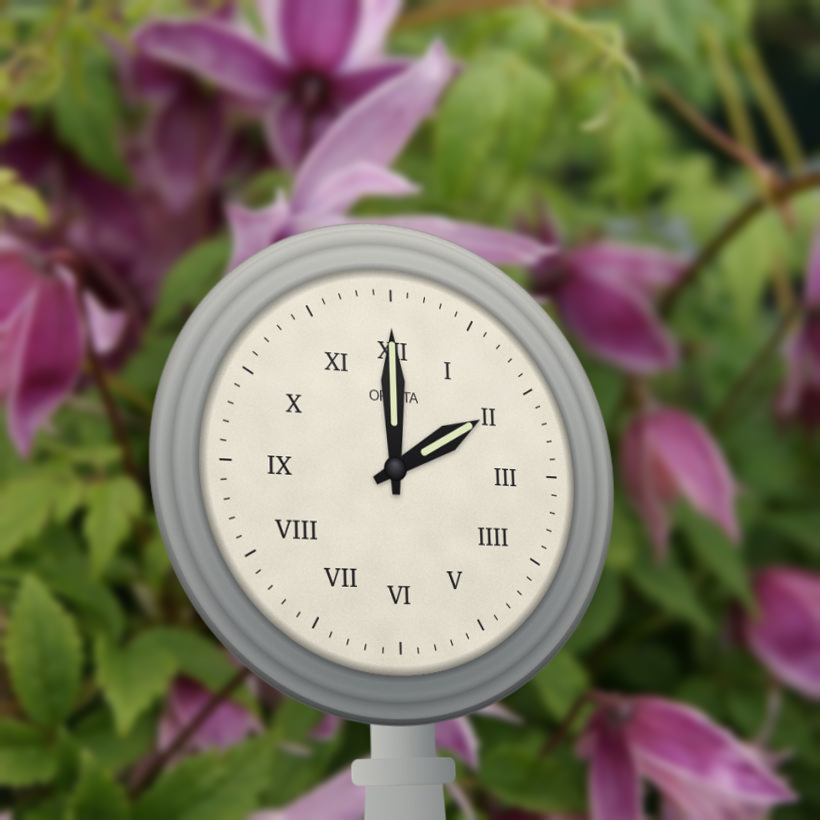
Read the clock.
2:00
